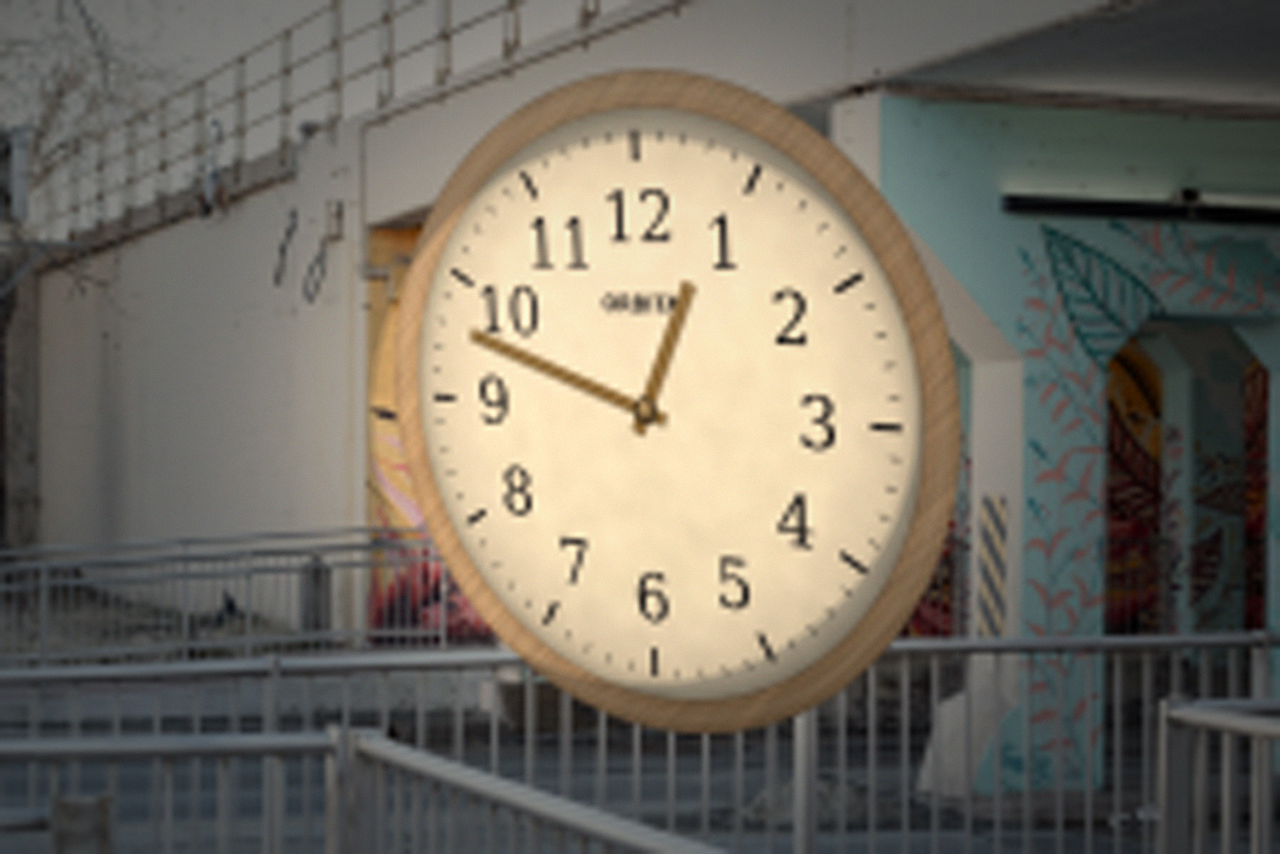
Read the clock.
12:48
